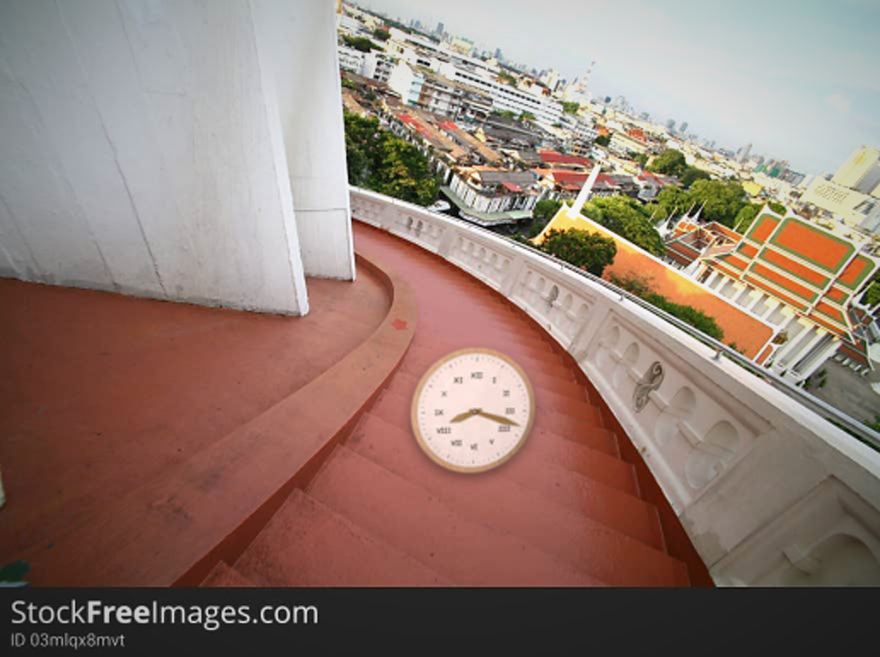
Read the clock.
8:18
